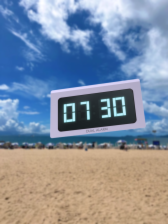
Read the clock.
7:30
